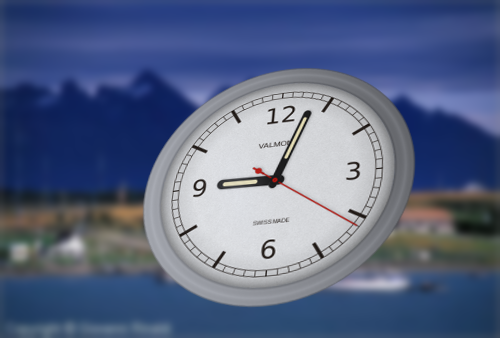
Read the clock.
9:03:21
